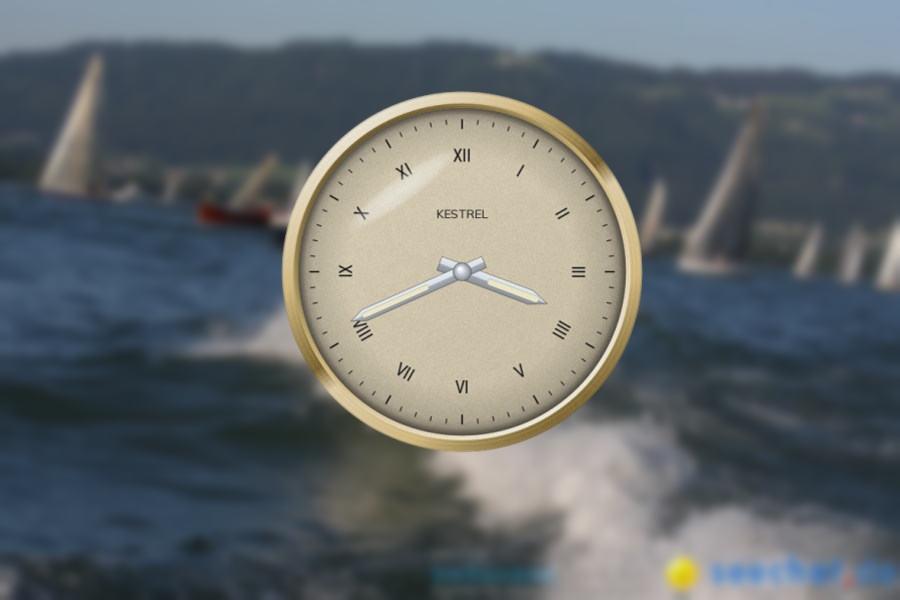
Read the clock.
3:41
